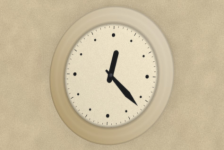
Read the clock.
12:22
